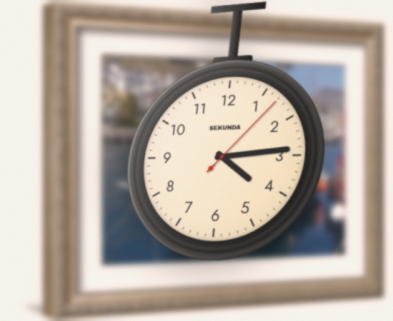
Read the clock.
4:14:07
